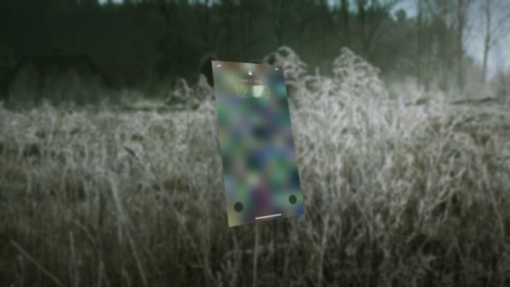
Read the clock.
12:29
